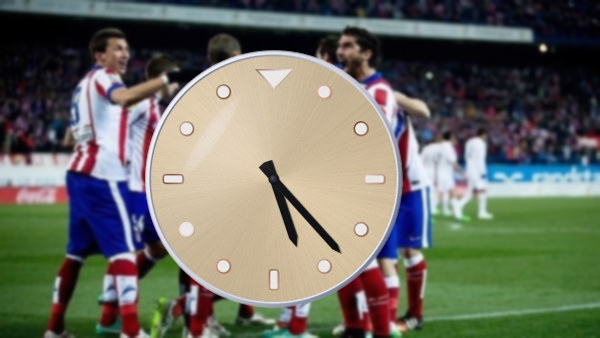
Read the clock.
5:23
